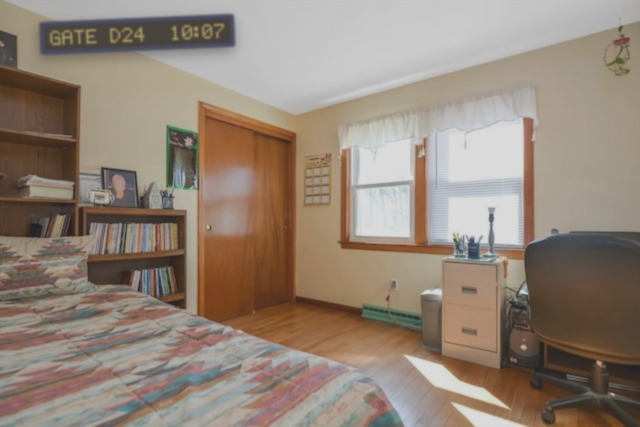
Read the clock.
10:07
